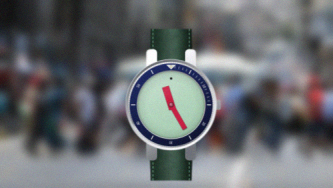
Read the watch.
11:25
